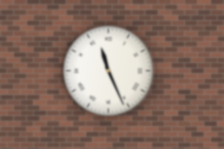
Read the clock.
11:26
